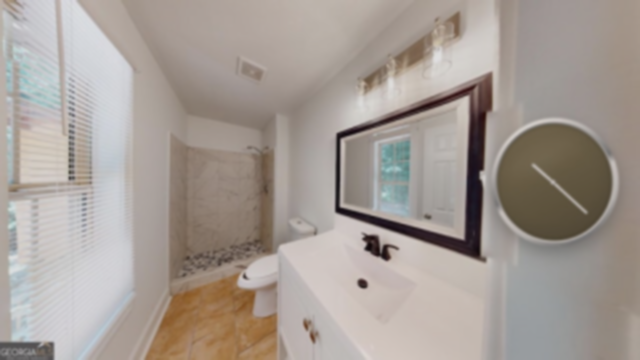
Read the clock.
10:22
